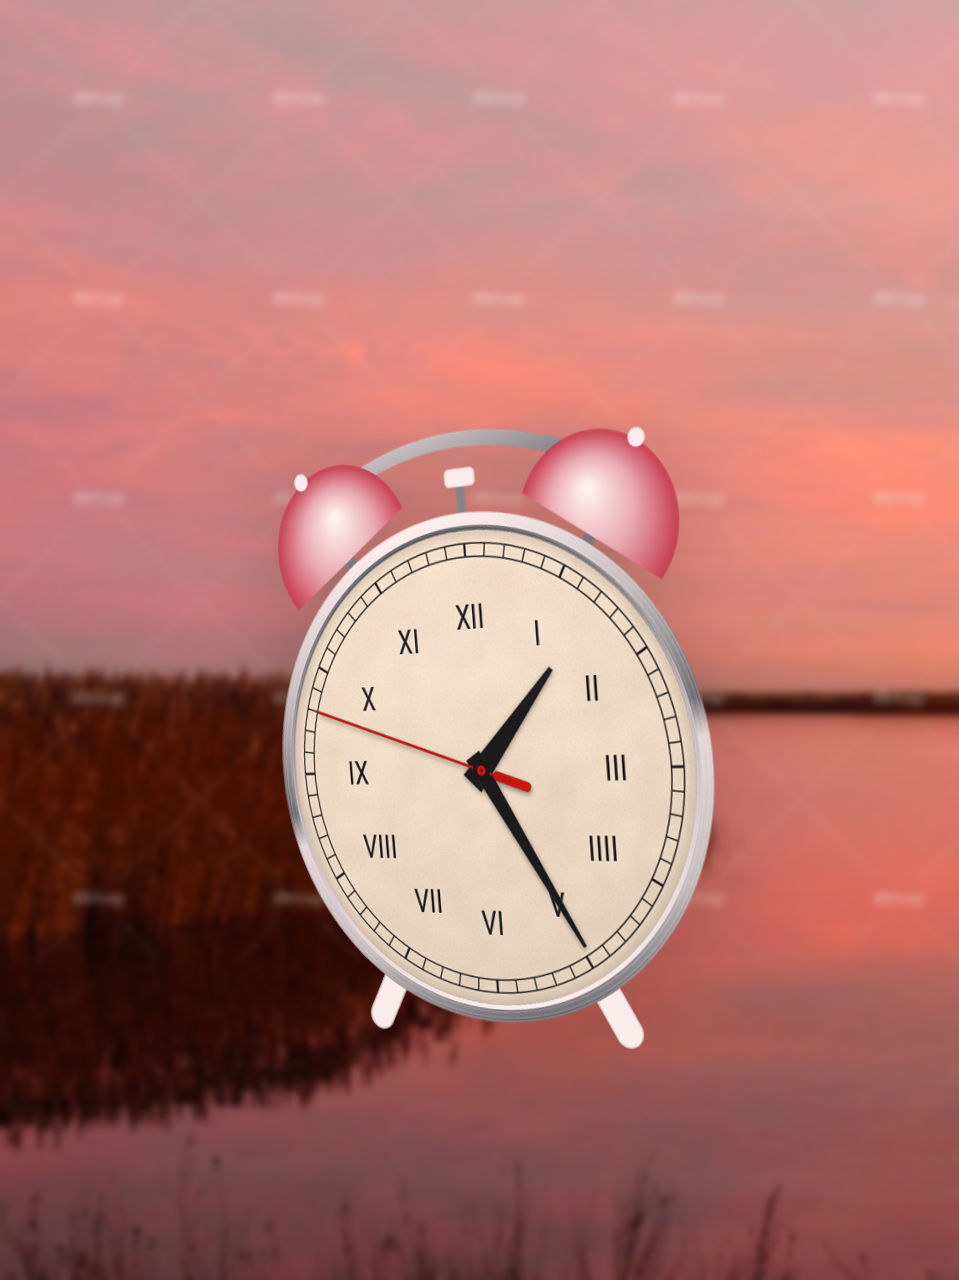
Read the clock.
1:24:48
